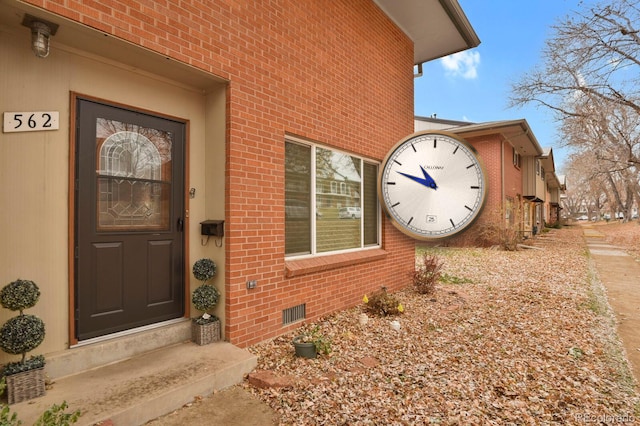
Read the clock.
10:48
